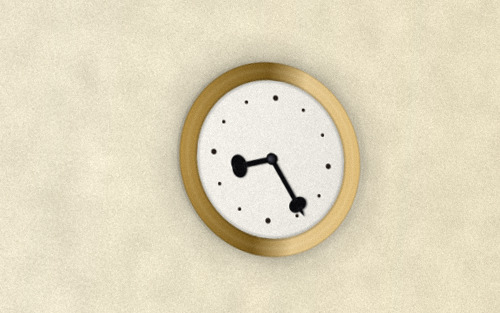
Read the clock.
8:24
